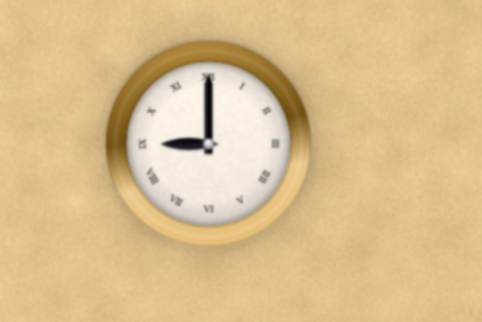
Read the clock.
9:00
